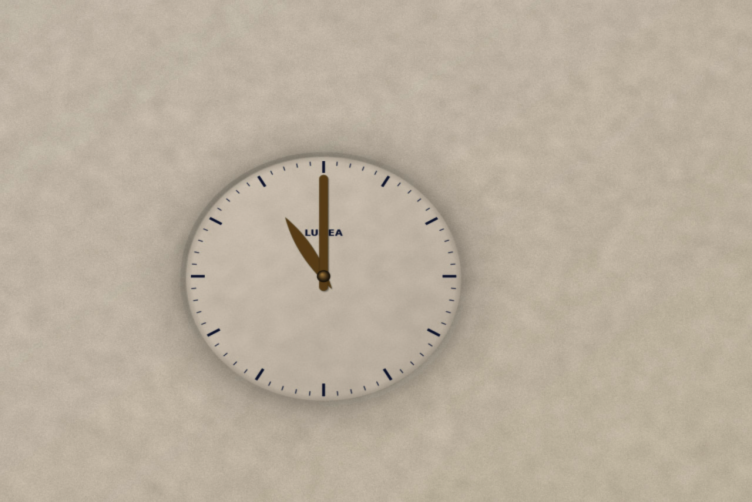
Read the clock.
11:00
